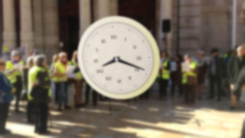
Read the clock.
8:19
